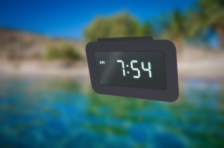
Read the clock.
7:54
